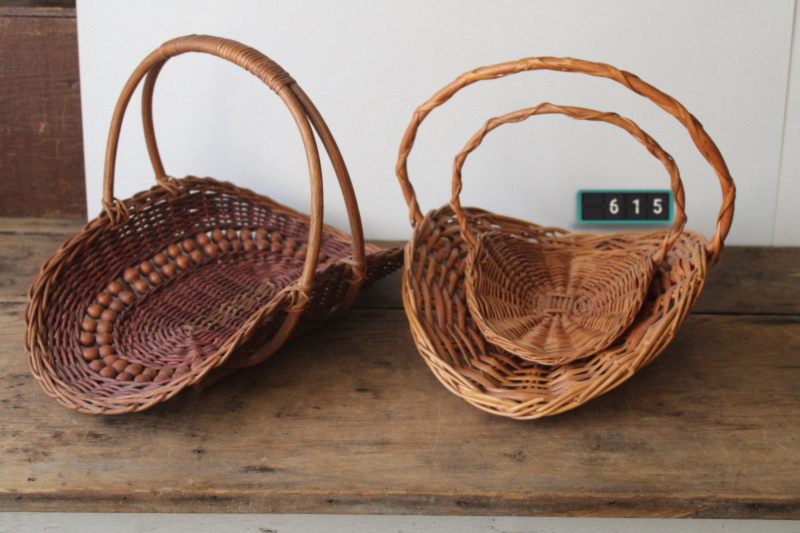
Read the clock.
6:15
